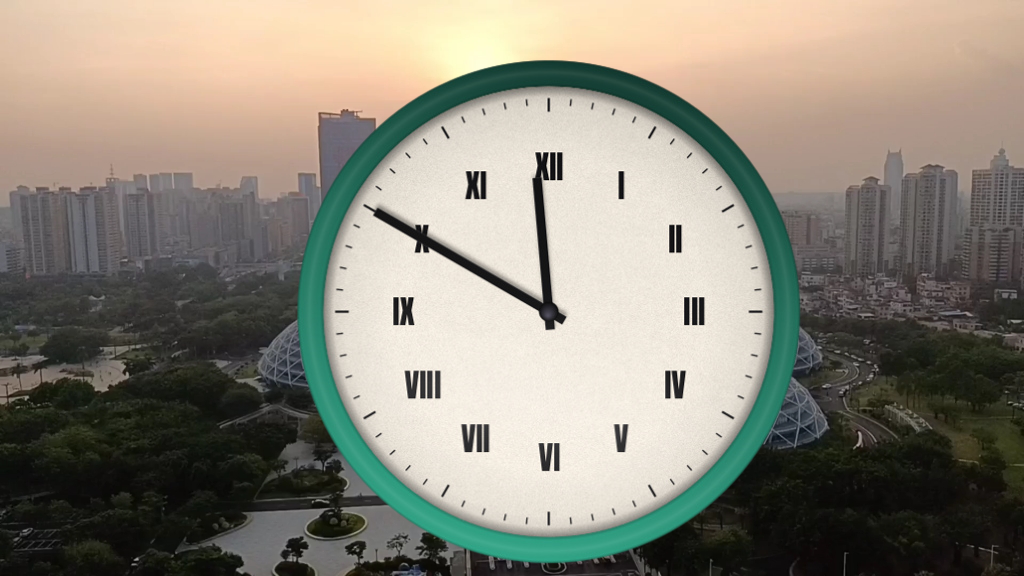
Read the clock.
11:50
